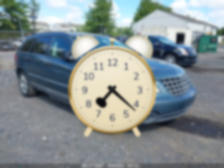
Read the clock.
7:22
